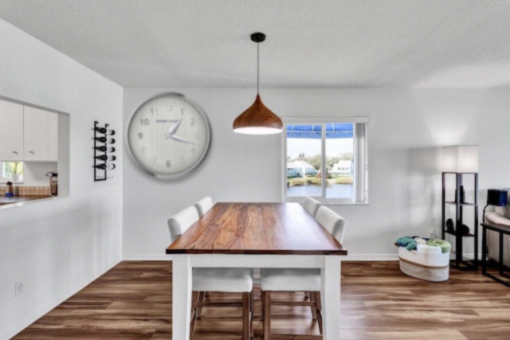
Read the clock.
1:18
